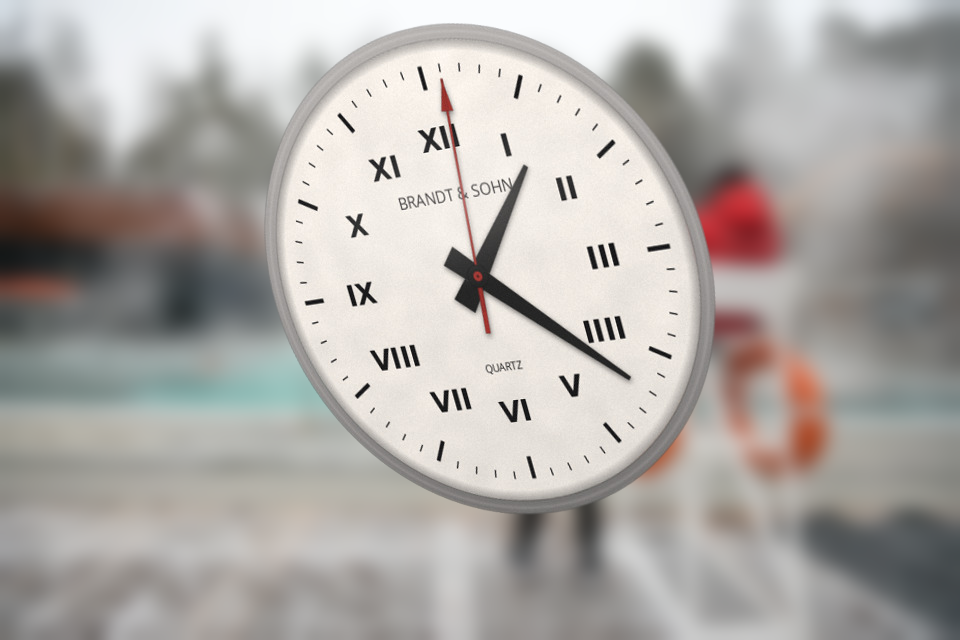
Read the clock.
1:22:01
